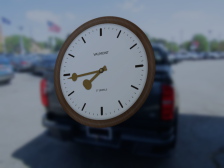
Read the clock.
7:44
